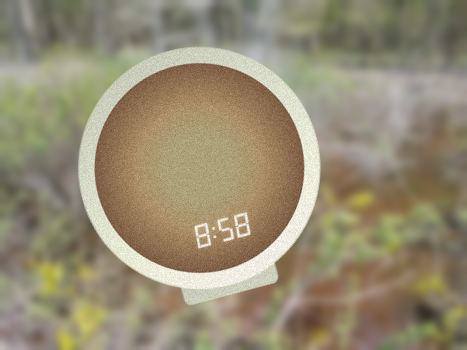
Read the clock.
8:58
